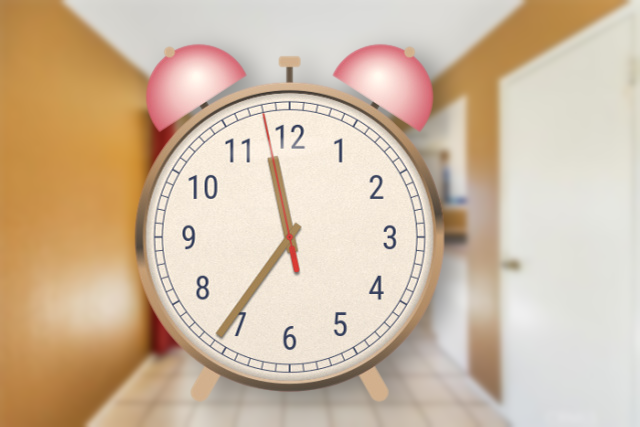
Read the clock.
11:35:58
